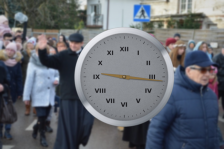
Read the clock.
9:16
